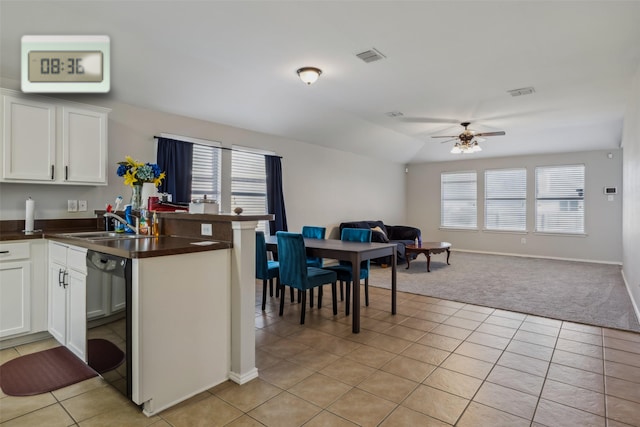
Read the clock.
8:36
